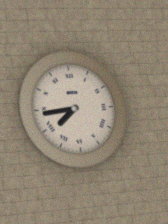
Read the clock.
7:44
